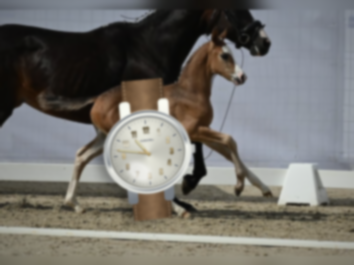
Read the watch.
10:47
